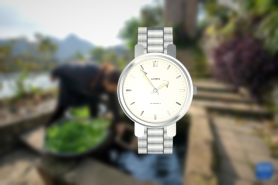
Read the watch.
1:54
